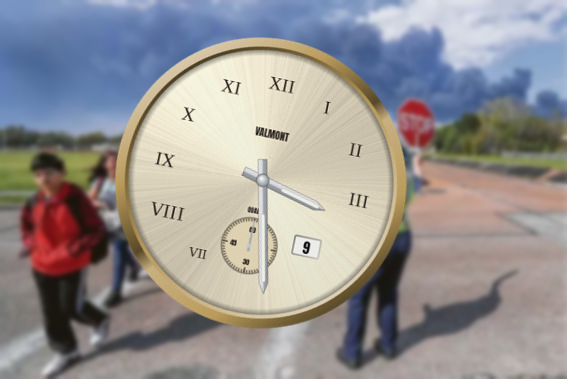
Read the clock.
3:28
